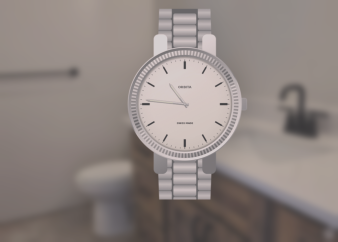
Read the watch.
10:46
